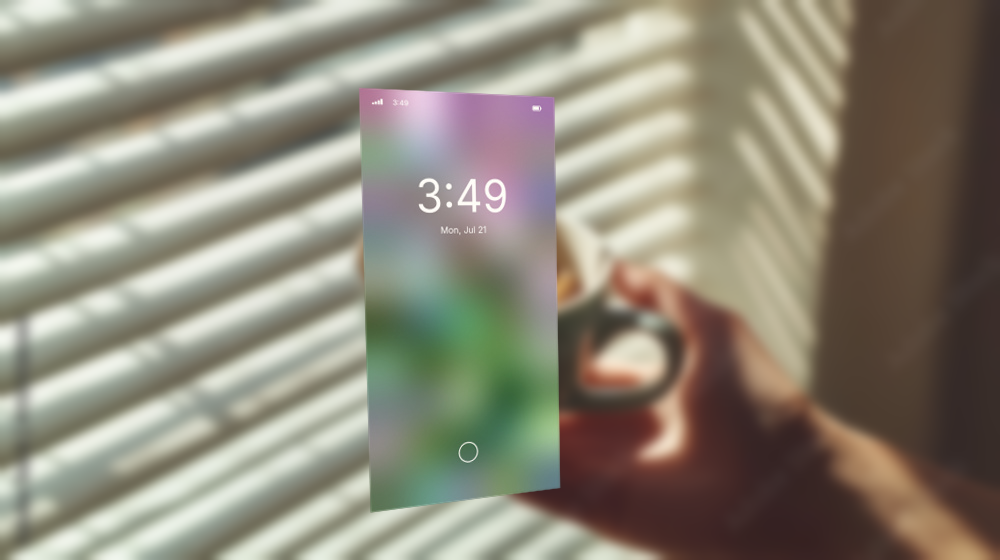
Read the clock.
3:49
